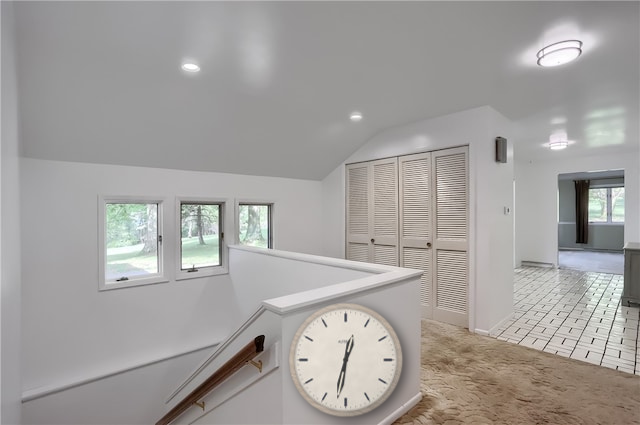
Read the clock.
12:32
